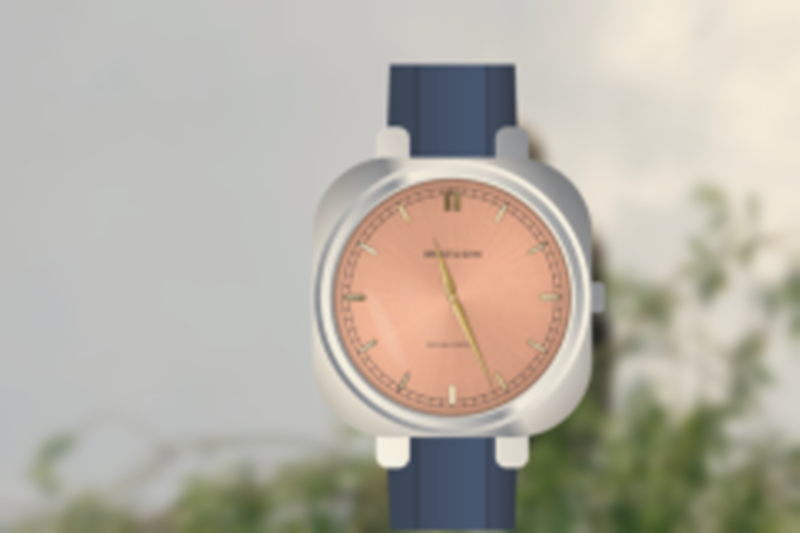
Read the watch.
11:26
